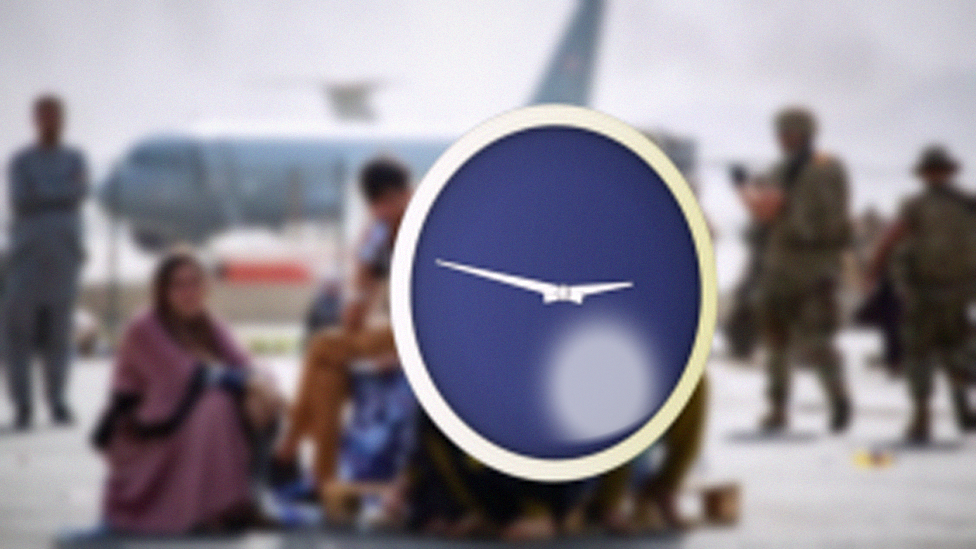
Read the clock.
2:47
